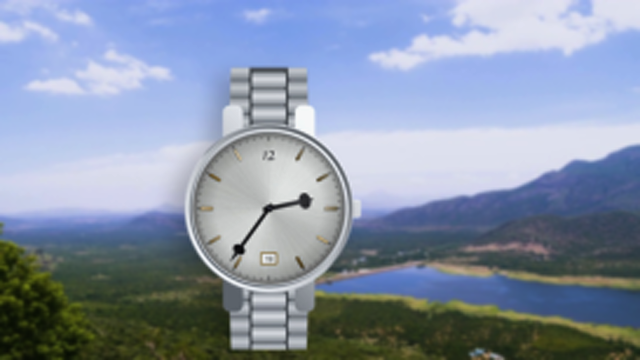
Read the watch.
2:36
